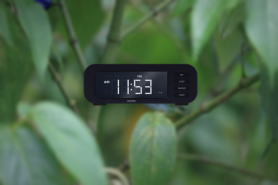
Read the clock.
11:53
